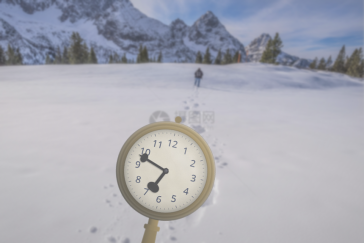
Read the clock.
6:48
